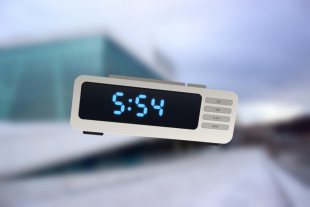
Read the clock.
5:54
